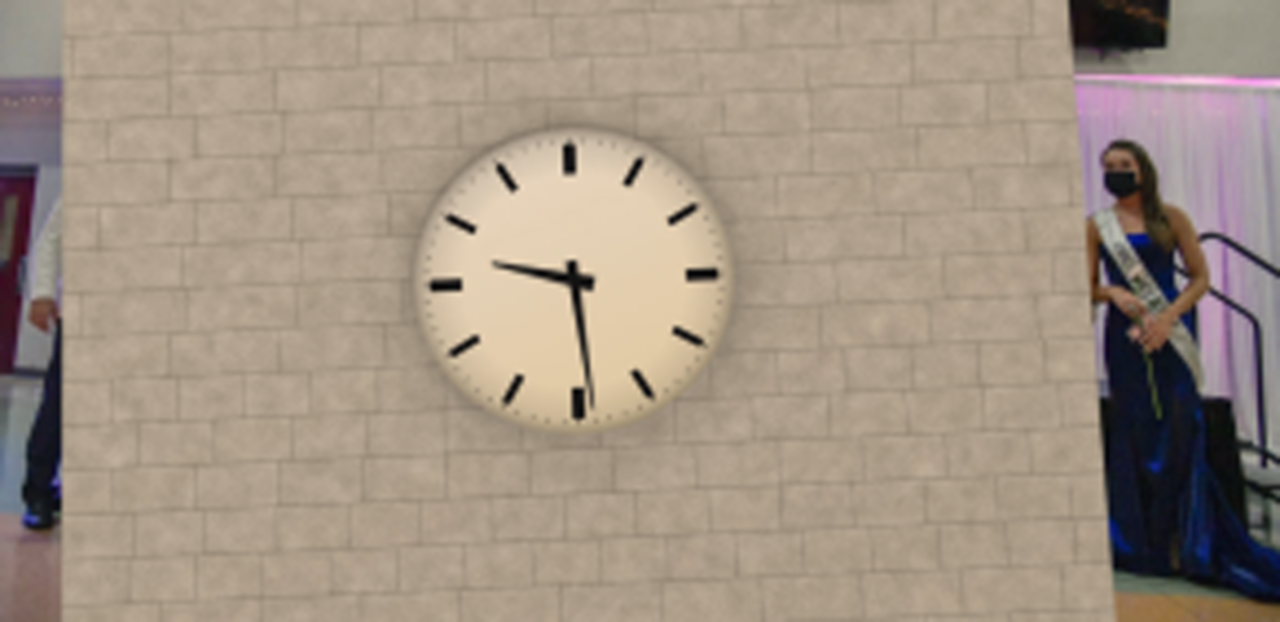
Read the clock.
9:29
